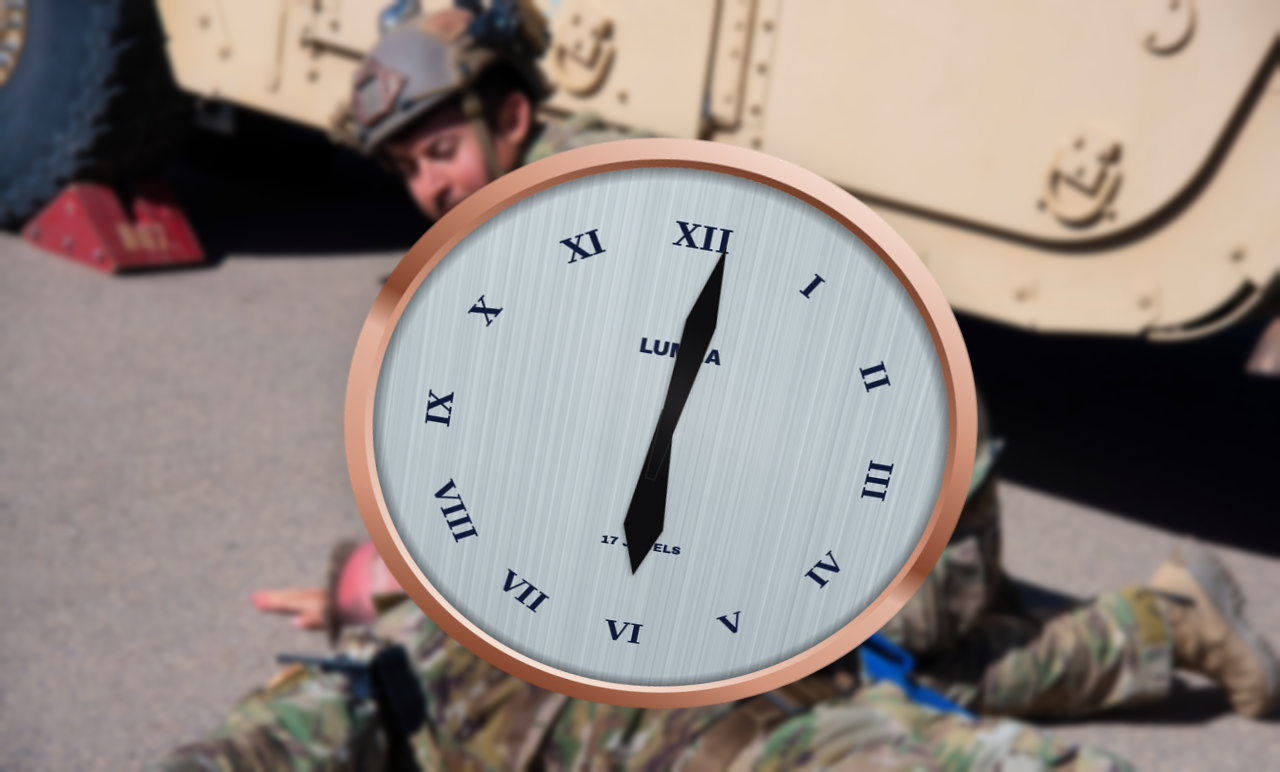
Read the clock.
6:01
